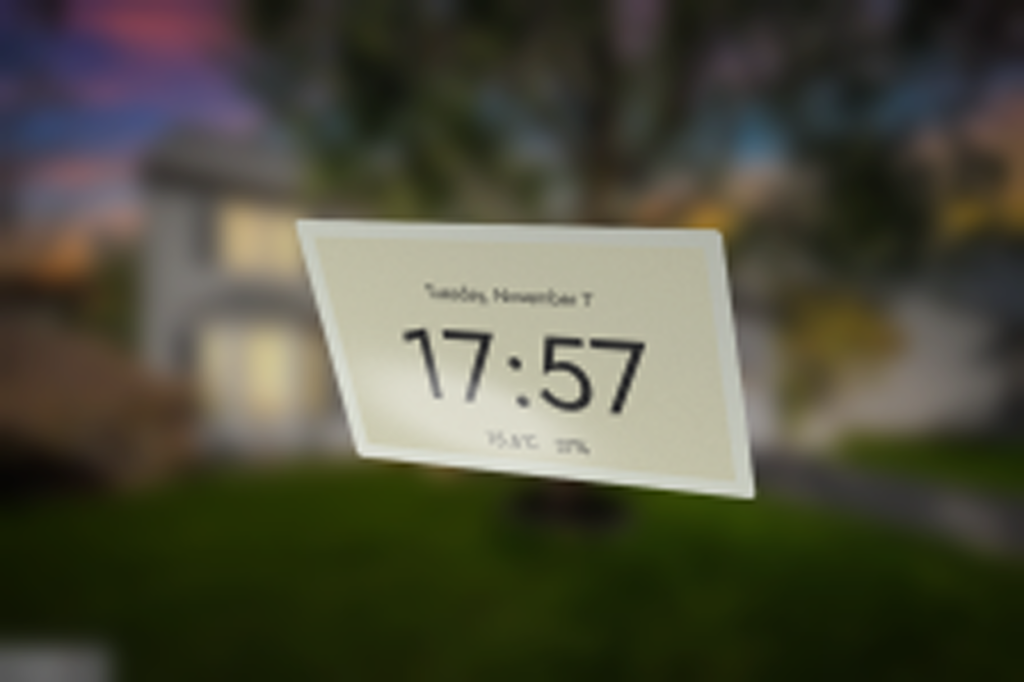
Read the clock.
17:57
